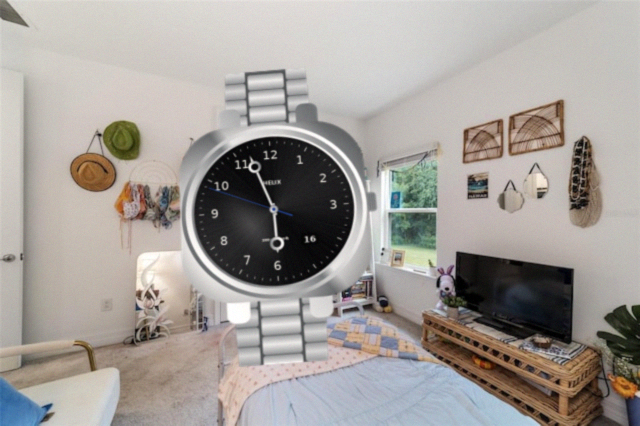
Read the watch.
5:56:49
